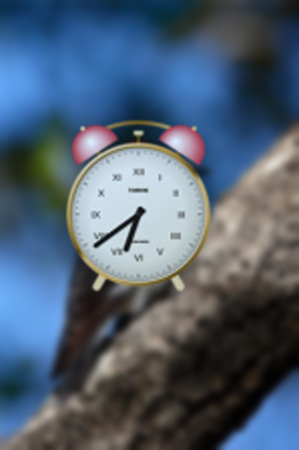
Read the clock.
6:39
